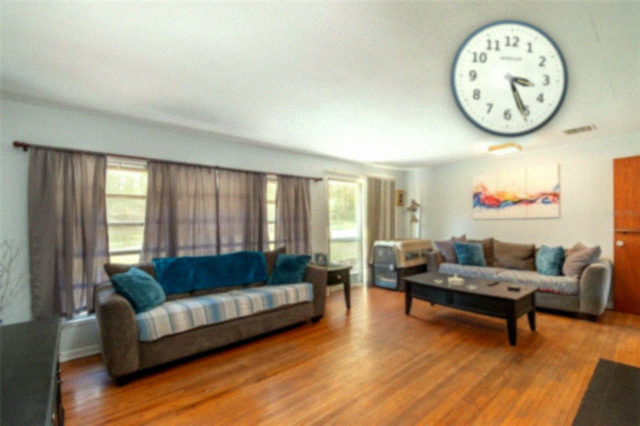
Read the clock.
3:26
